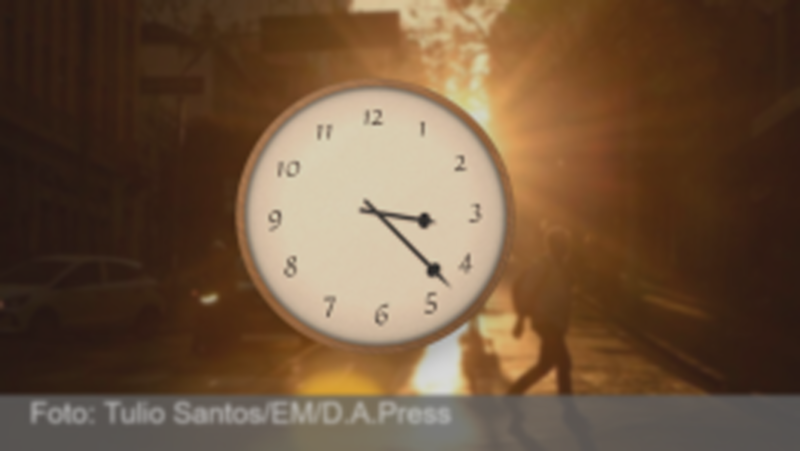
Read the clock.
3:23
